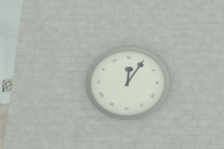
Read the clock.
12:05
